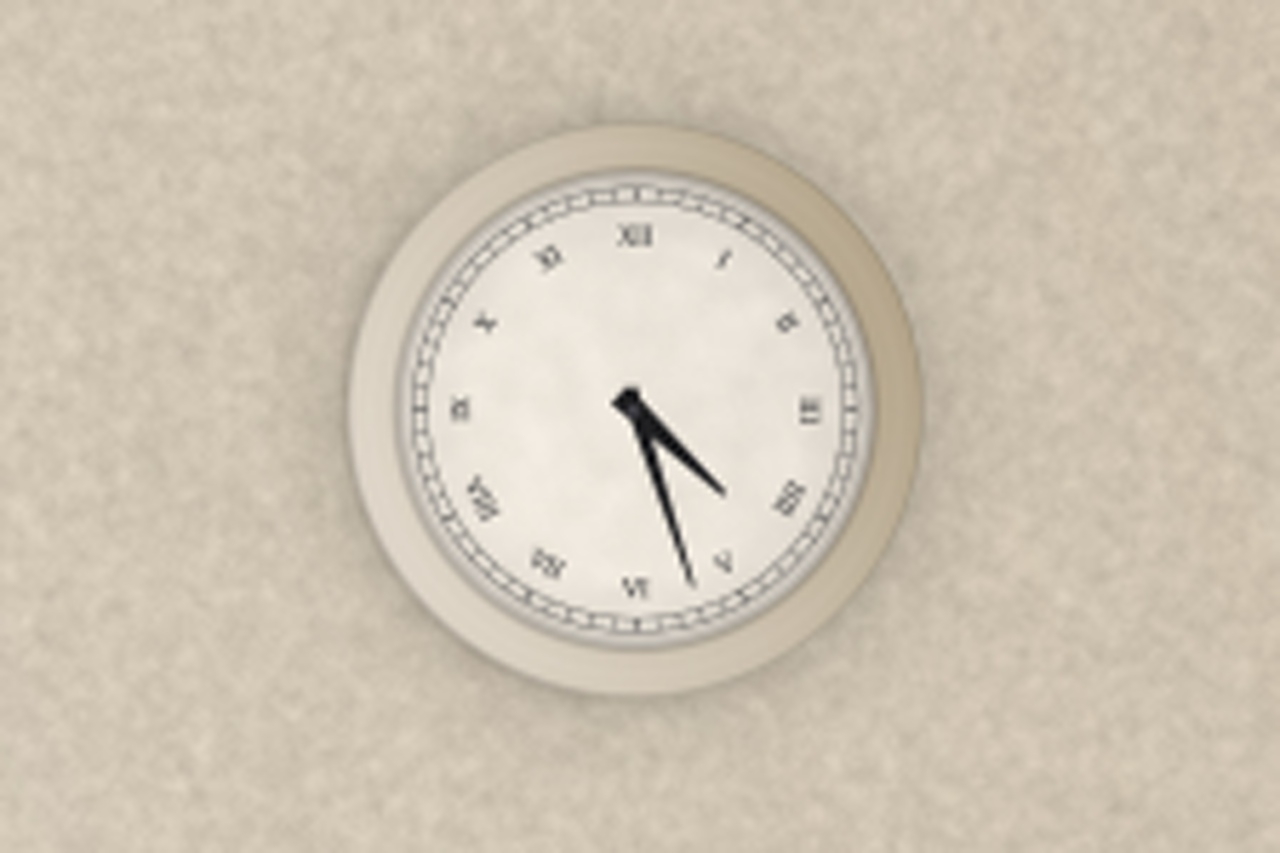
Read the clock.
4:27
